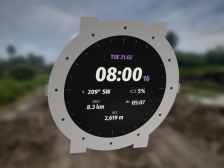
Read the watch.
8:00:16
